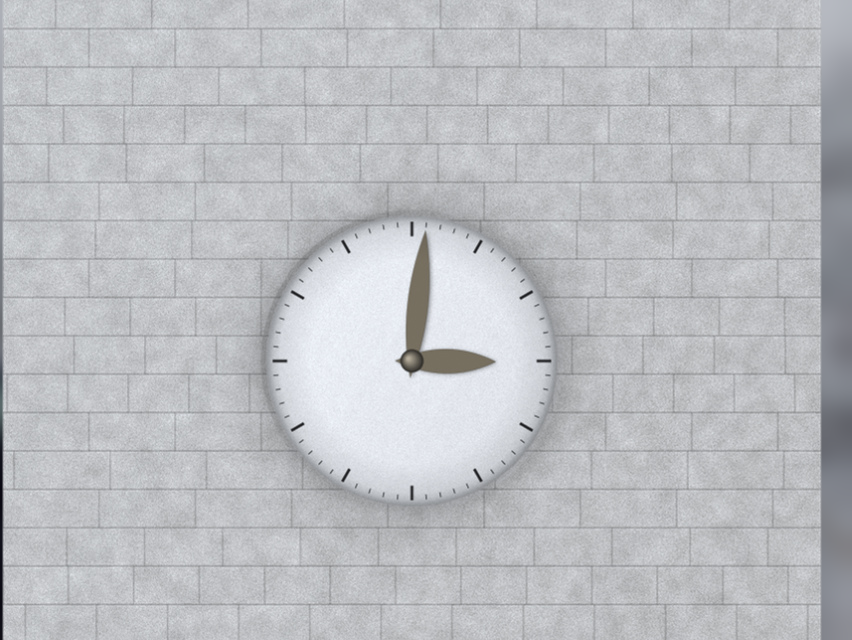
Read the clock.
3:01
